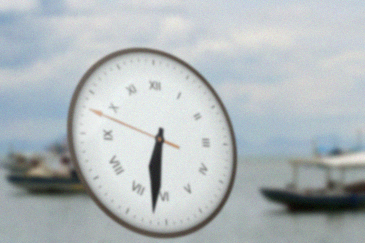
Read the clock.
6:31:48
